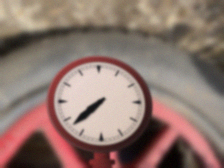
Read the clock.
7:38
